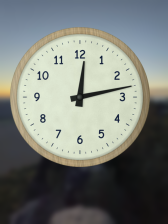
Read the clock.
12:13
